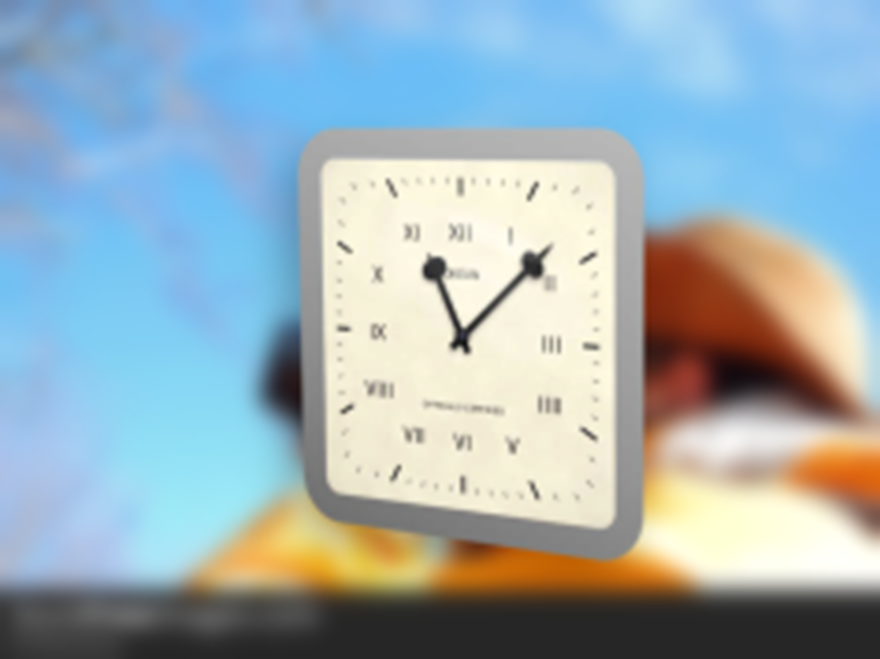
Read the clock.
11:08
